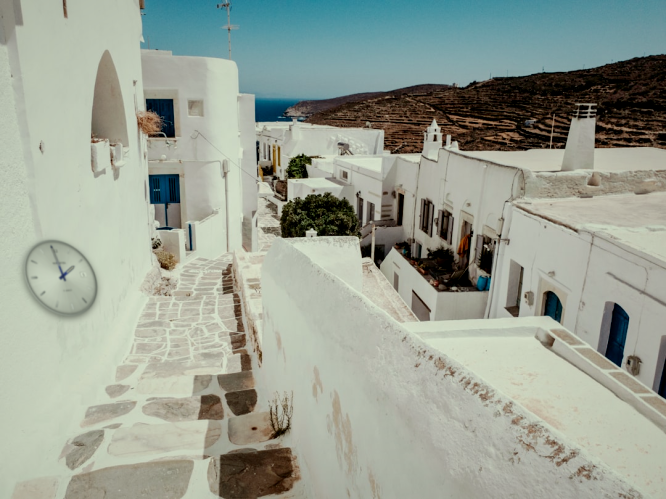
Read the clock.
1:59
